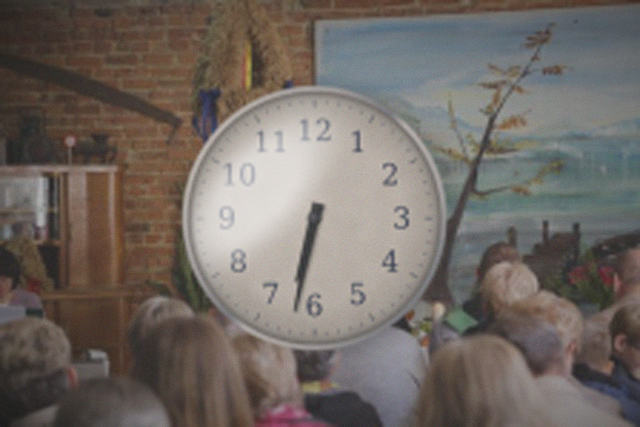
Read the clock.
6:32
